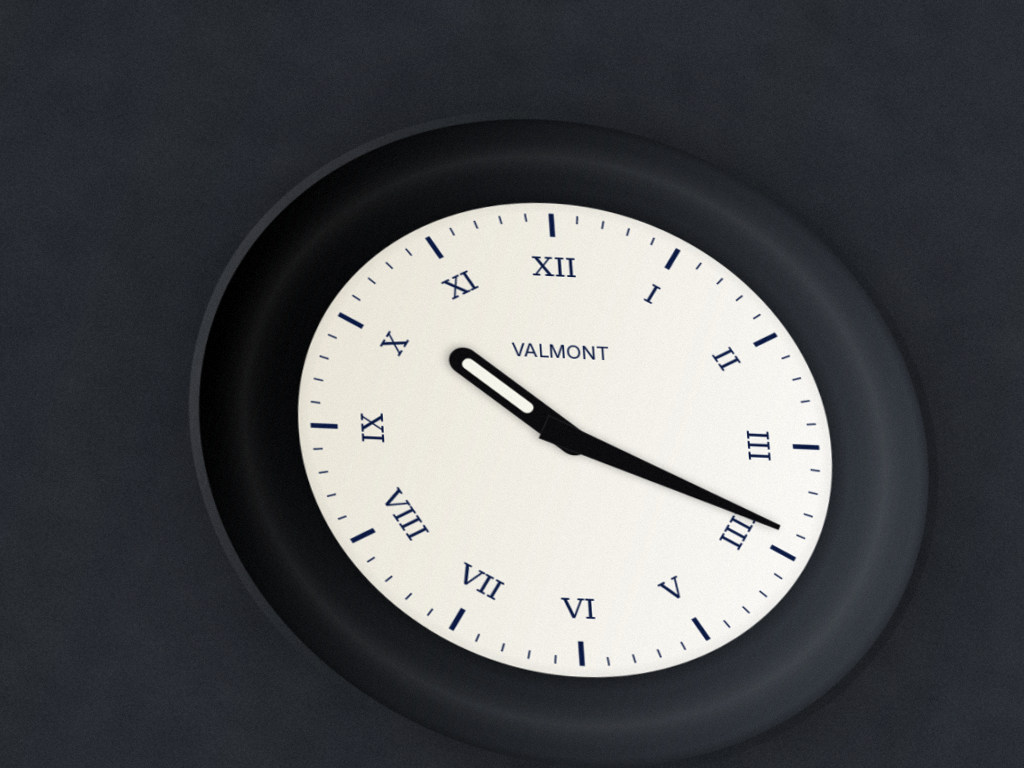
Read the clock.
10:19
